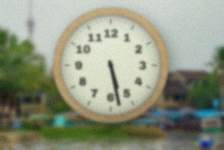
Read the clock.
5:28
